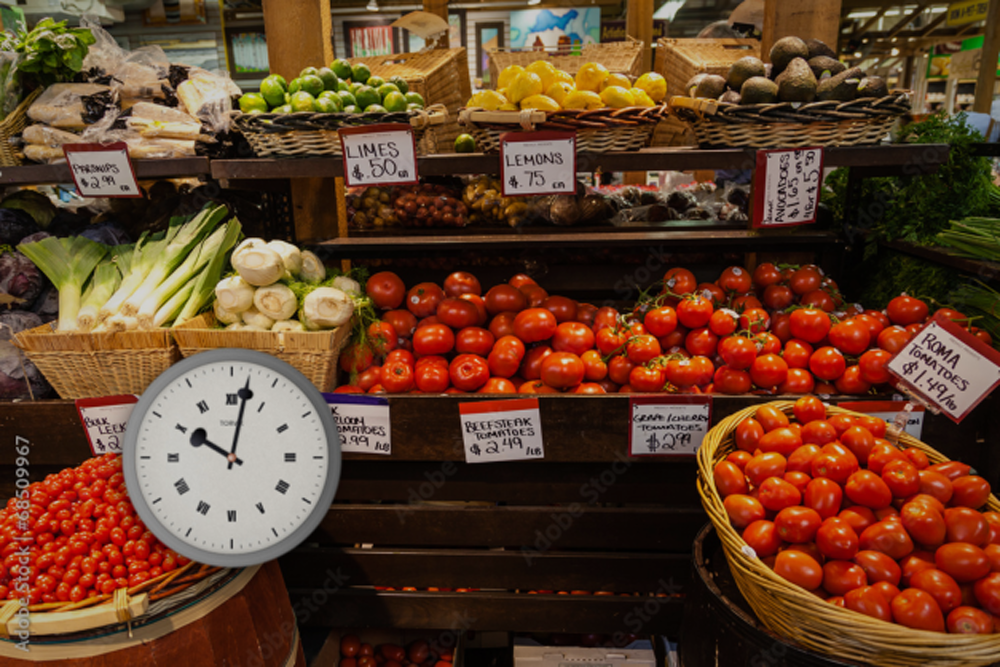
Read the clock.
10:02
